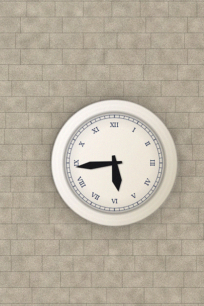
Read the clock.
5:44
